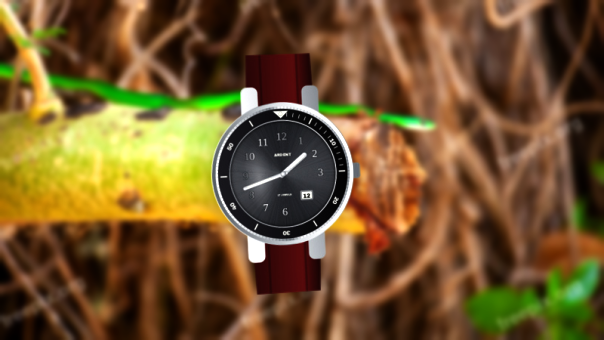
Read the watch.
1:42
